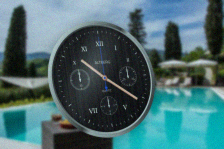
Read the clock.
10:21
